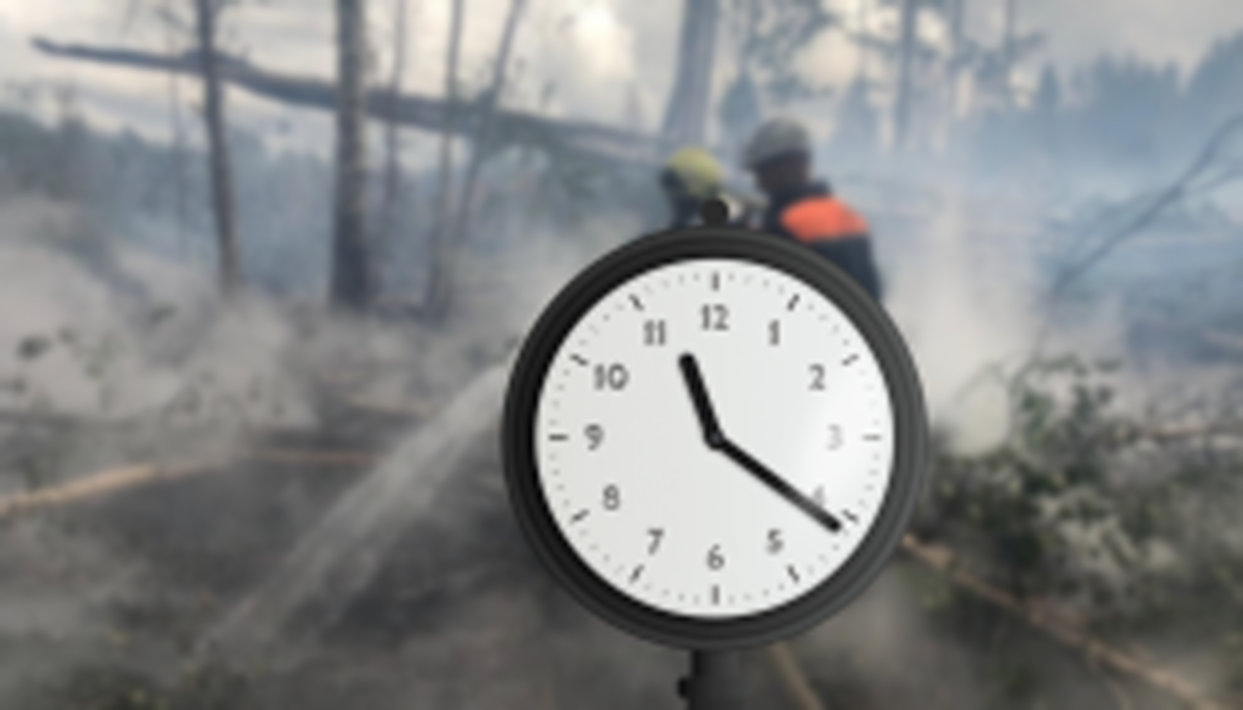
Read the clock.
11:21
